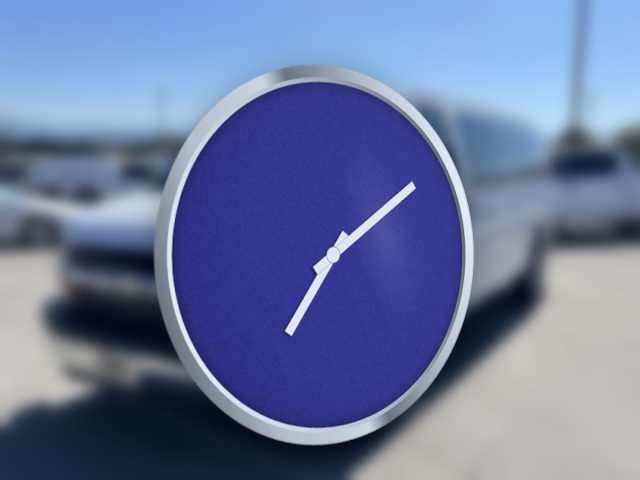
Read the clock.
7:09
